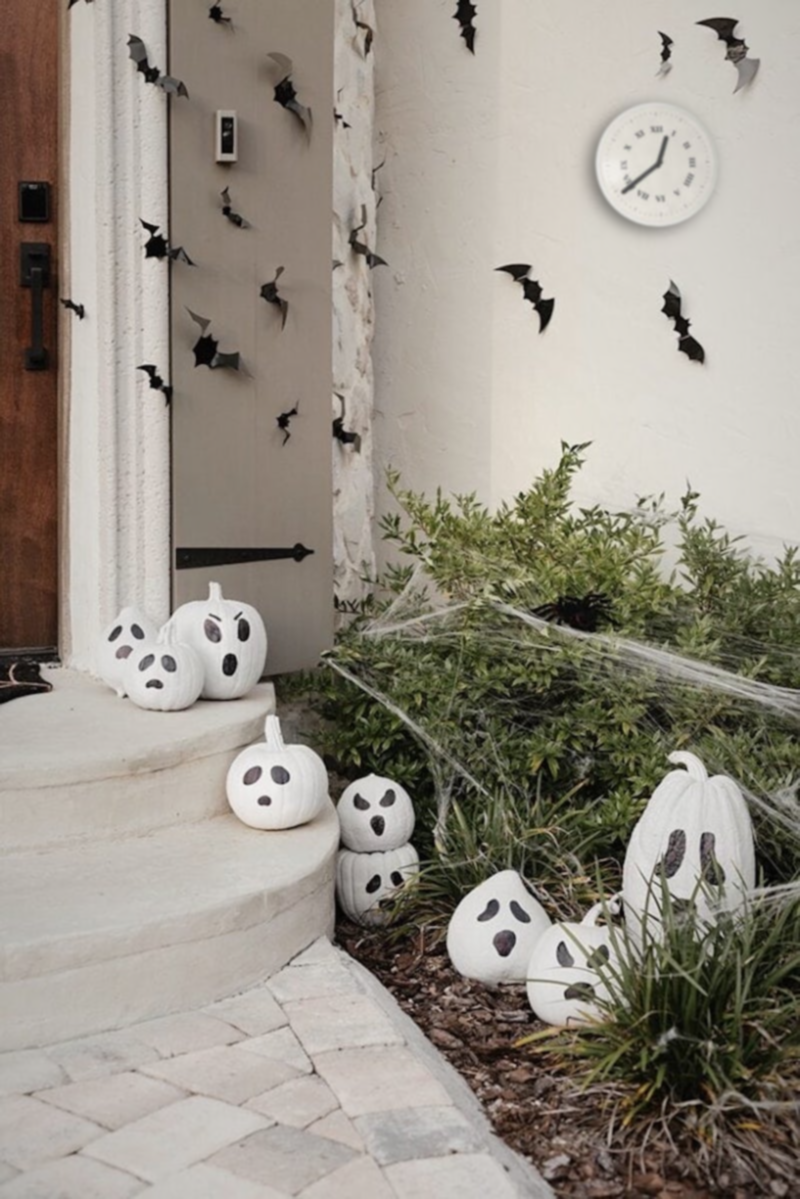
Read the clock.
12:39
